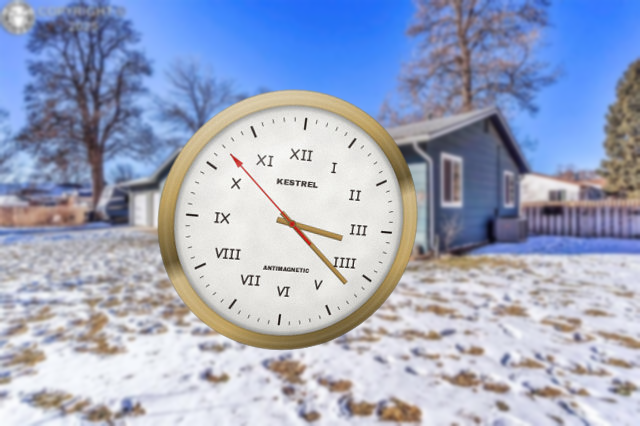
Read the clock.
3:21:52
